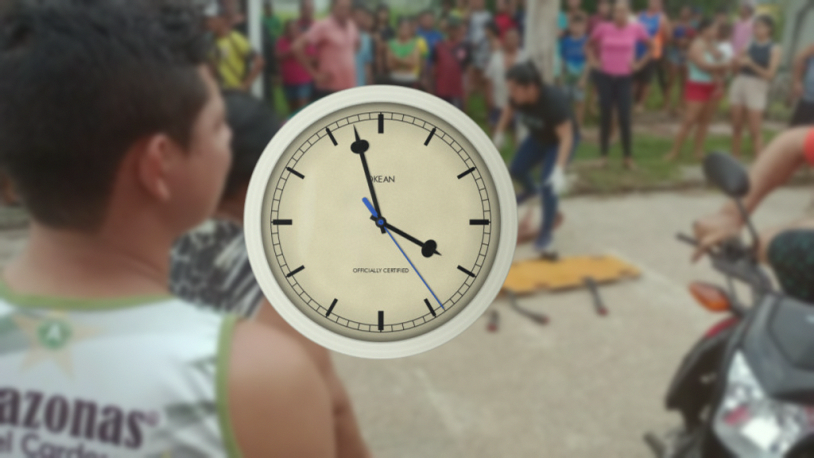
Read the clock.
3:57:24
